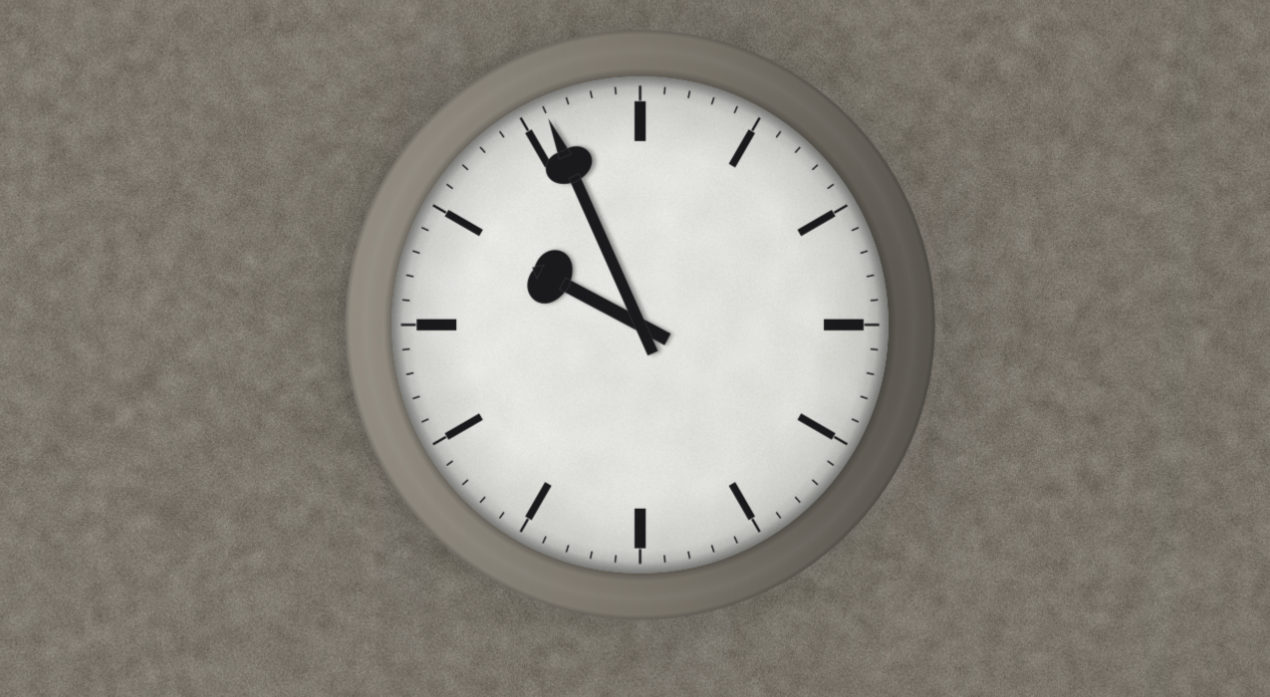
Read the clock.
9:56
